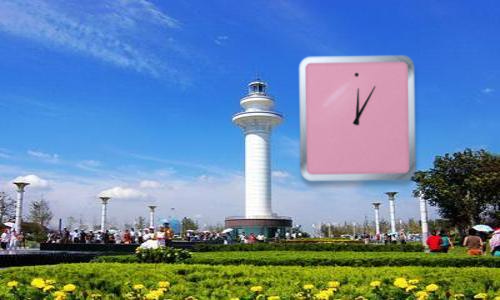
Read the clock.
12:05
